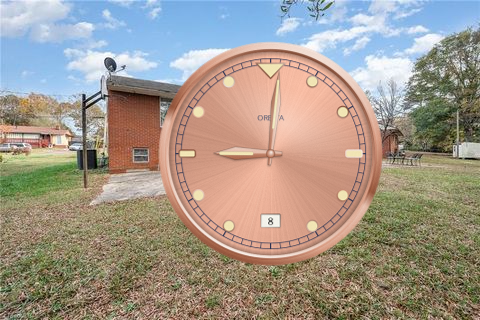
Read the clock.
9:01
